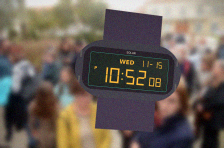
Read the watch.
10:52:08
